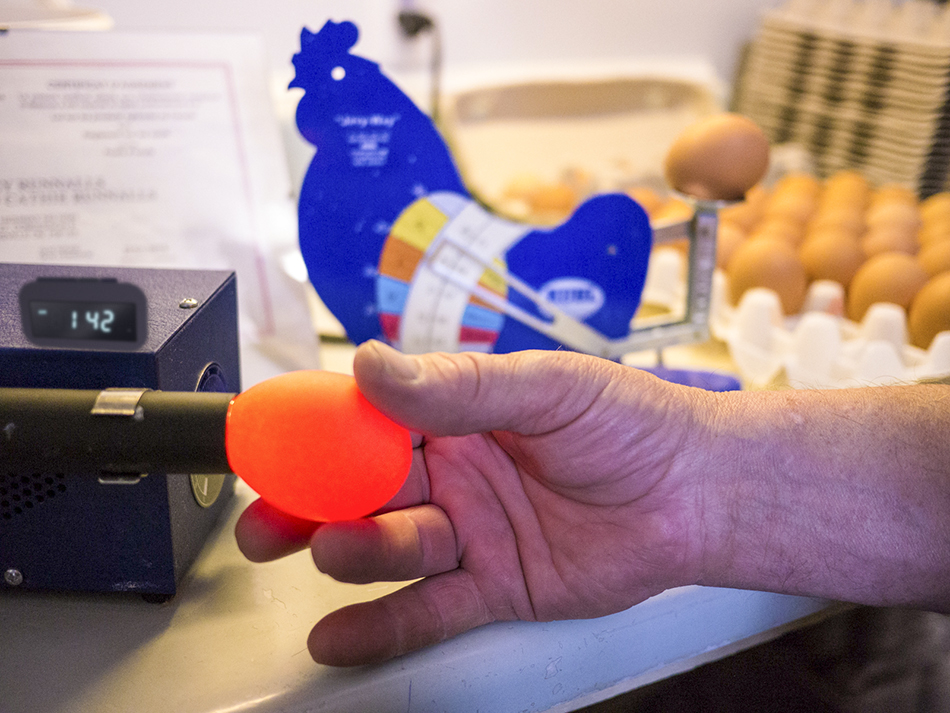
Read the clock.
1:42
